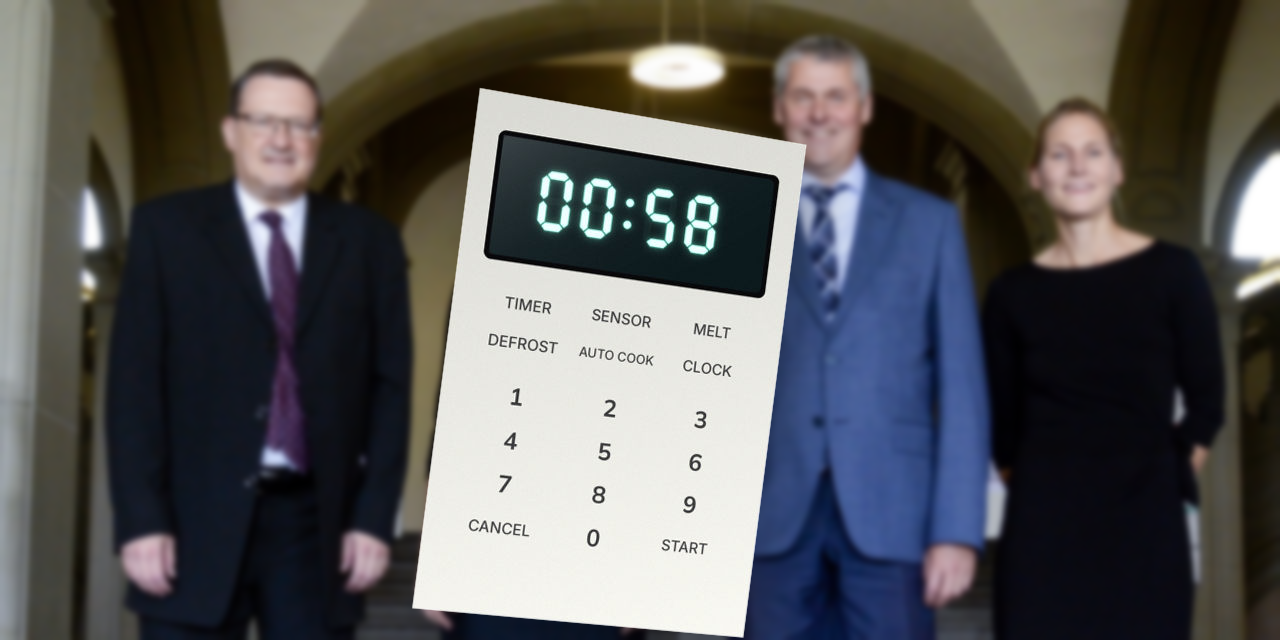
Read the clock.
0:58
